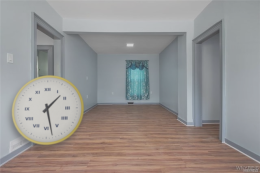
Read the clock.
1:28
